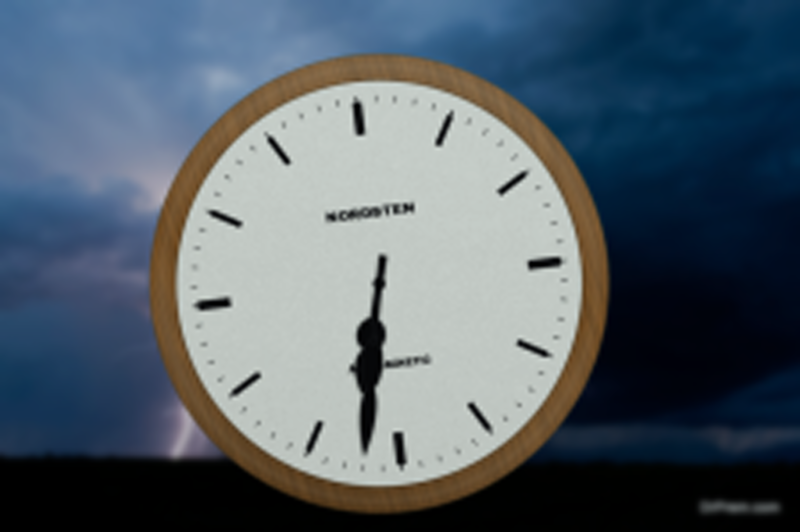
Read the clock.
6:32
